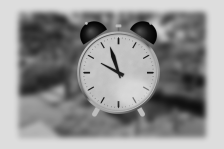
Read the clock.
9:57
